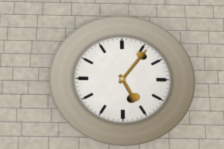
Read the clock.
5:06
